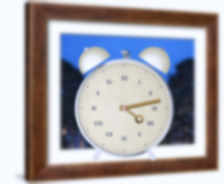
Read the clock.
4:13
